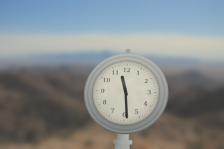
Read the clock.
11:29
